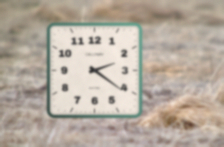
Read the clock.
2:21
